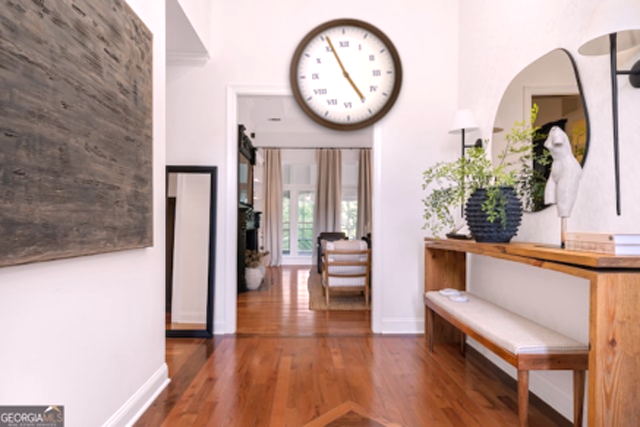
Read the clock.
4:56
